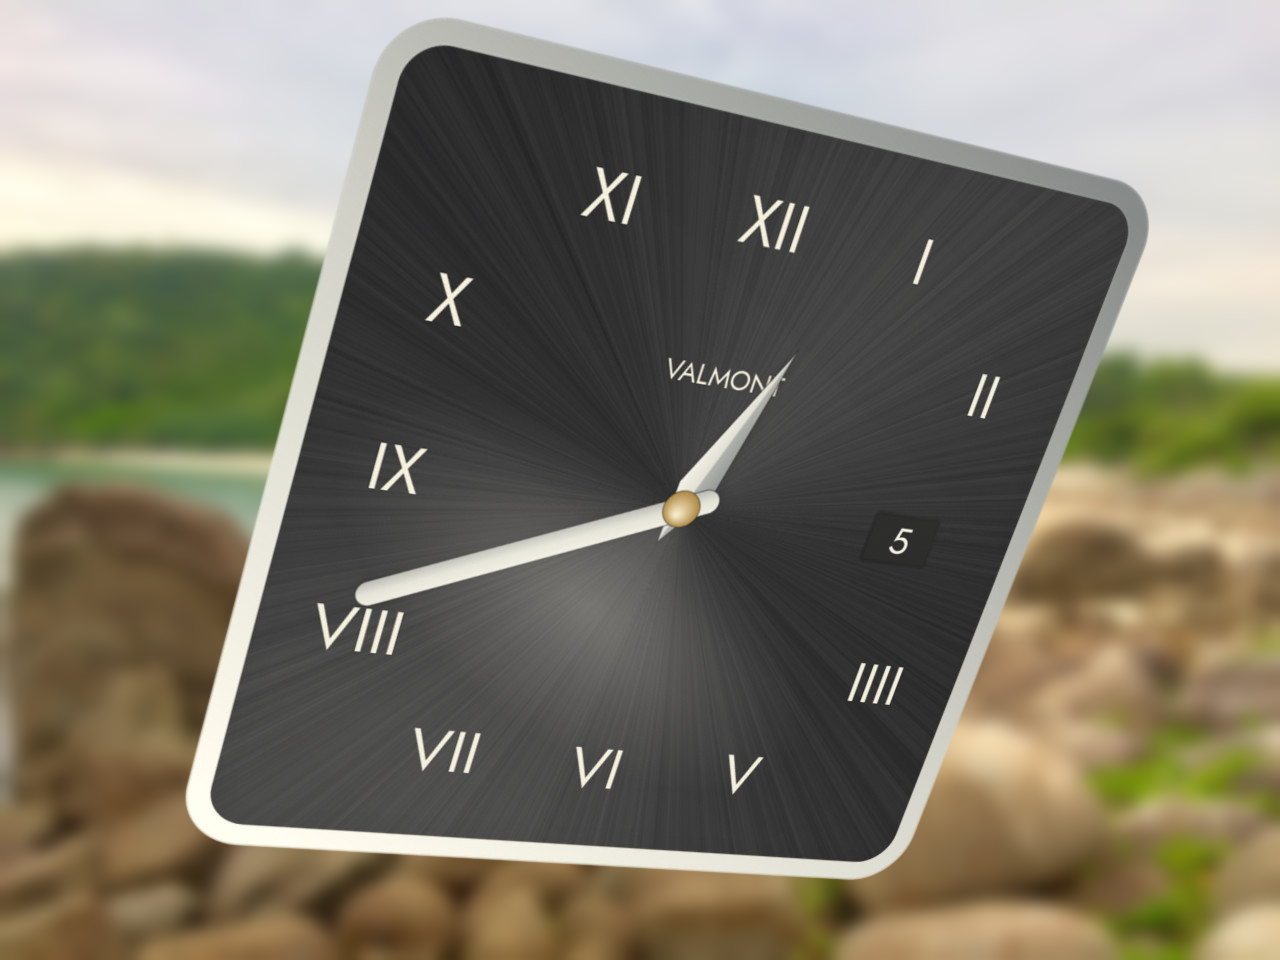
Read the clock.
12:41
